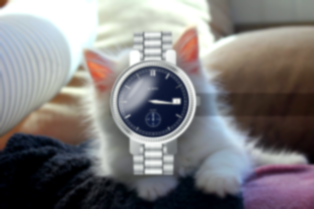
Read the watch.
3:16
